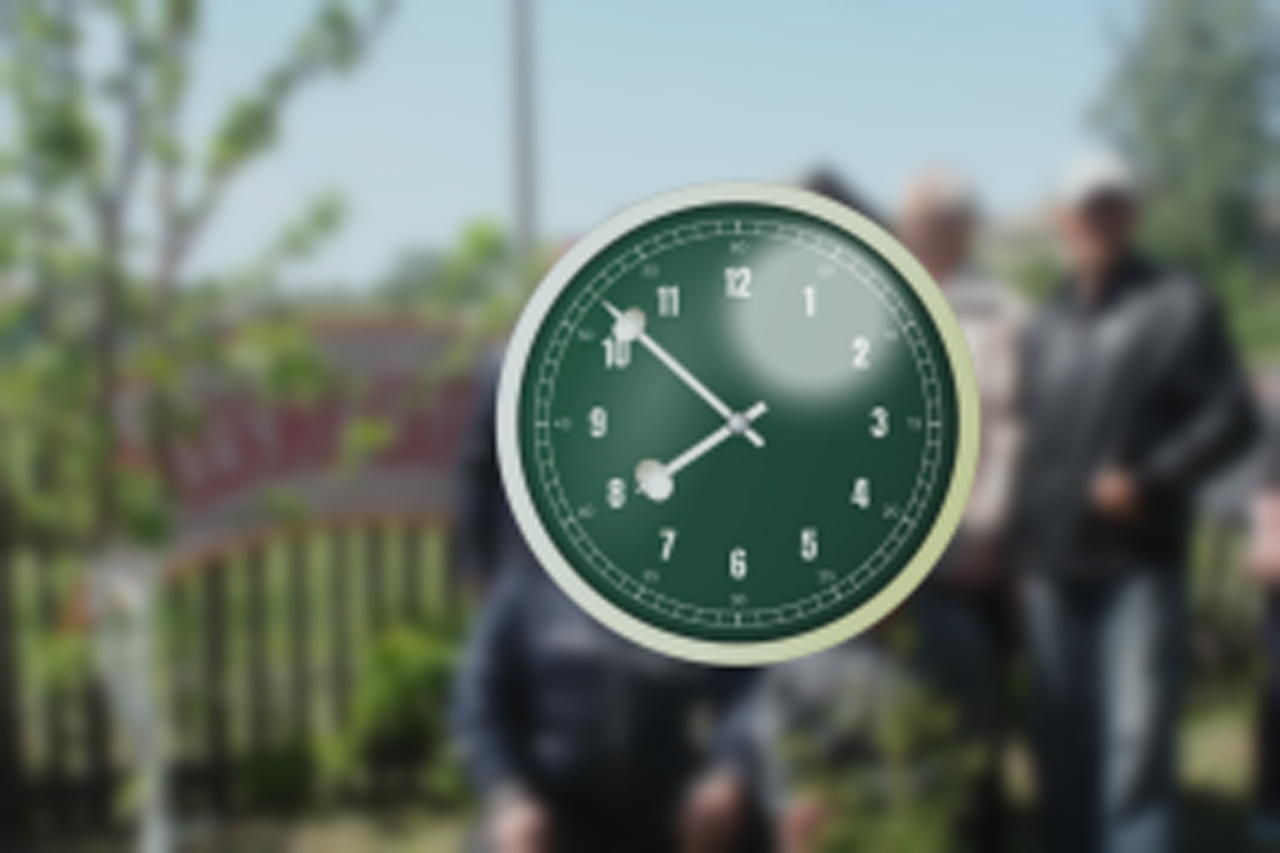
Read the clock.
7:52
